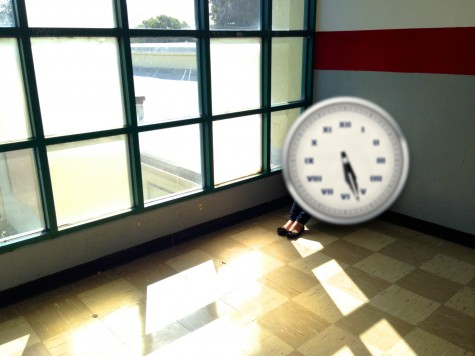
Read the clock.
5:27
